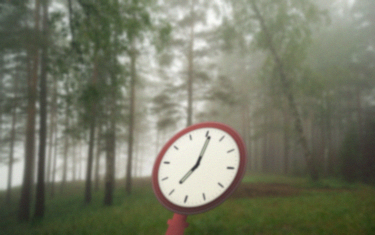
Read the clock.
7:01
